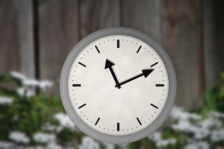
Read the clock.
11:11
